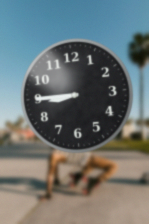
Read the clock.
8:45
